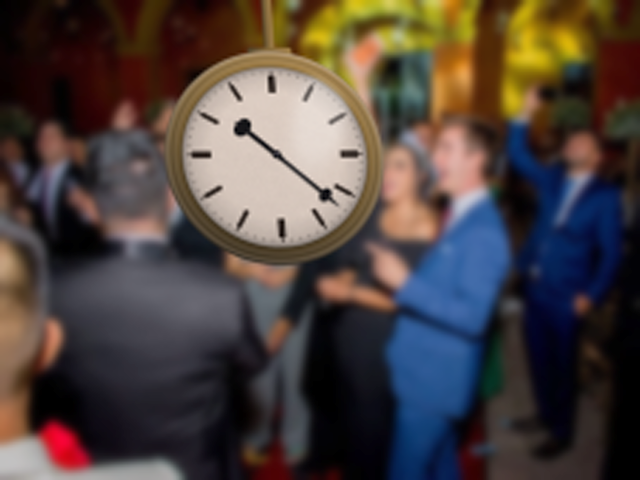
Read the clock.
10:22
